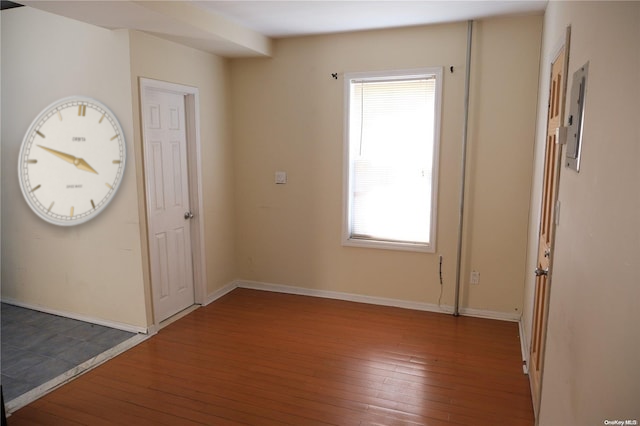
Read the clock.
3:48
